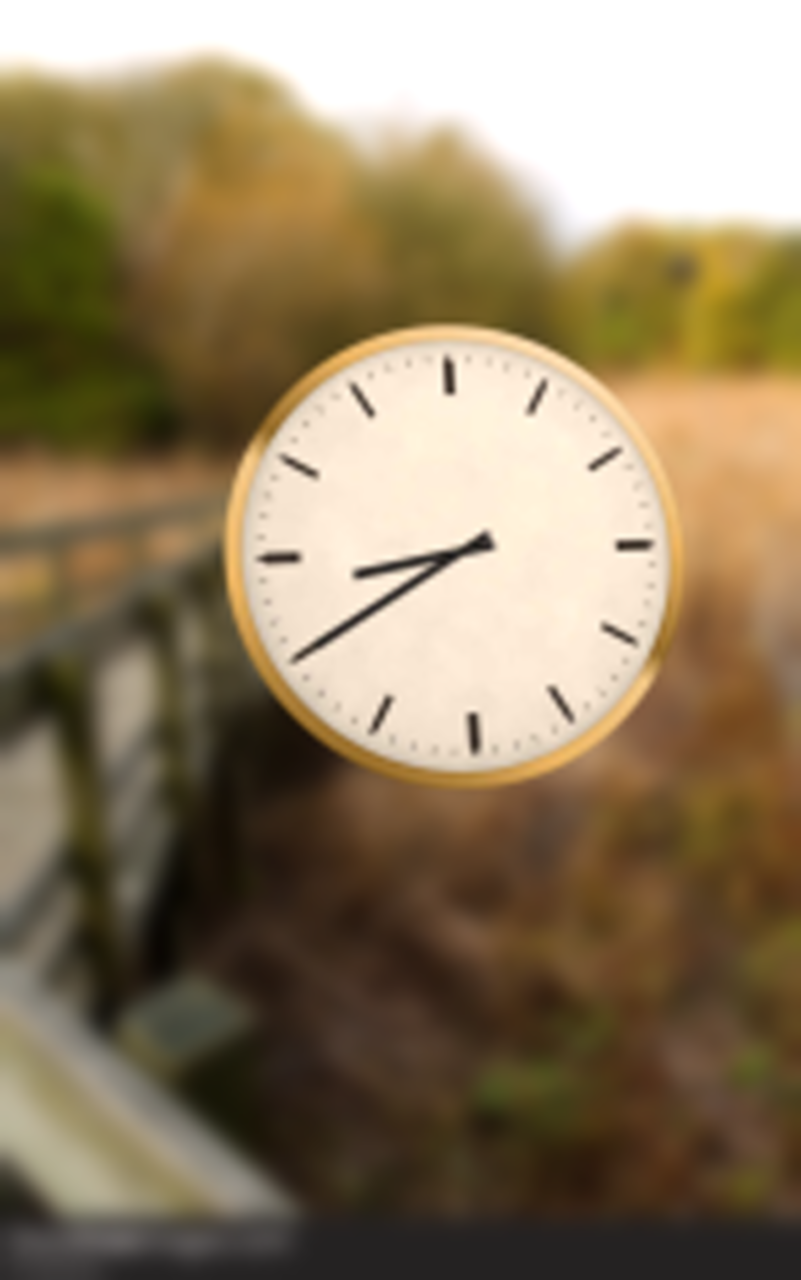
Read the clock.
8:40
